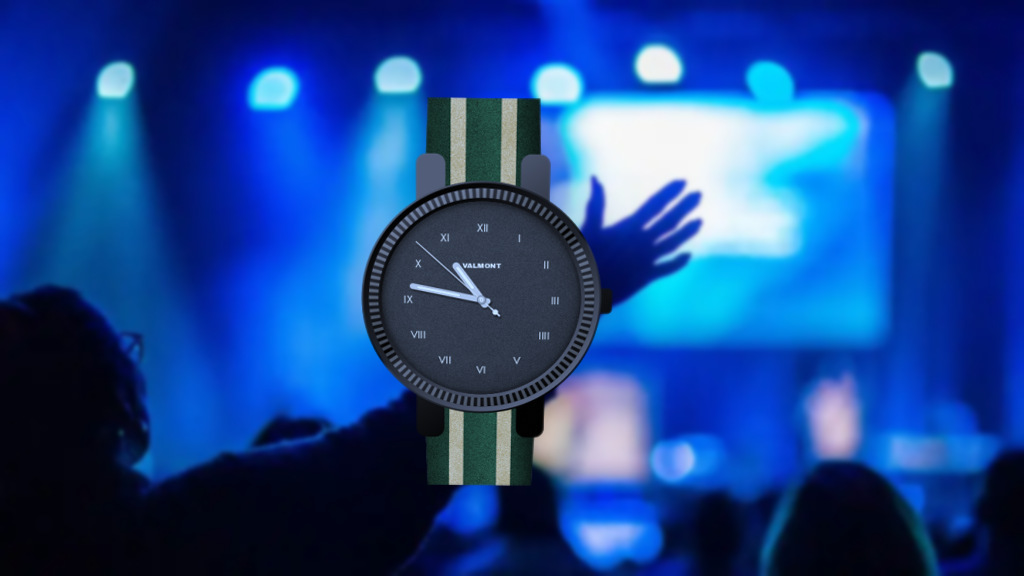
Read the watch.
10:46:52
